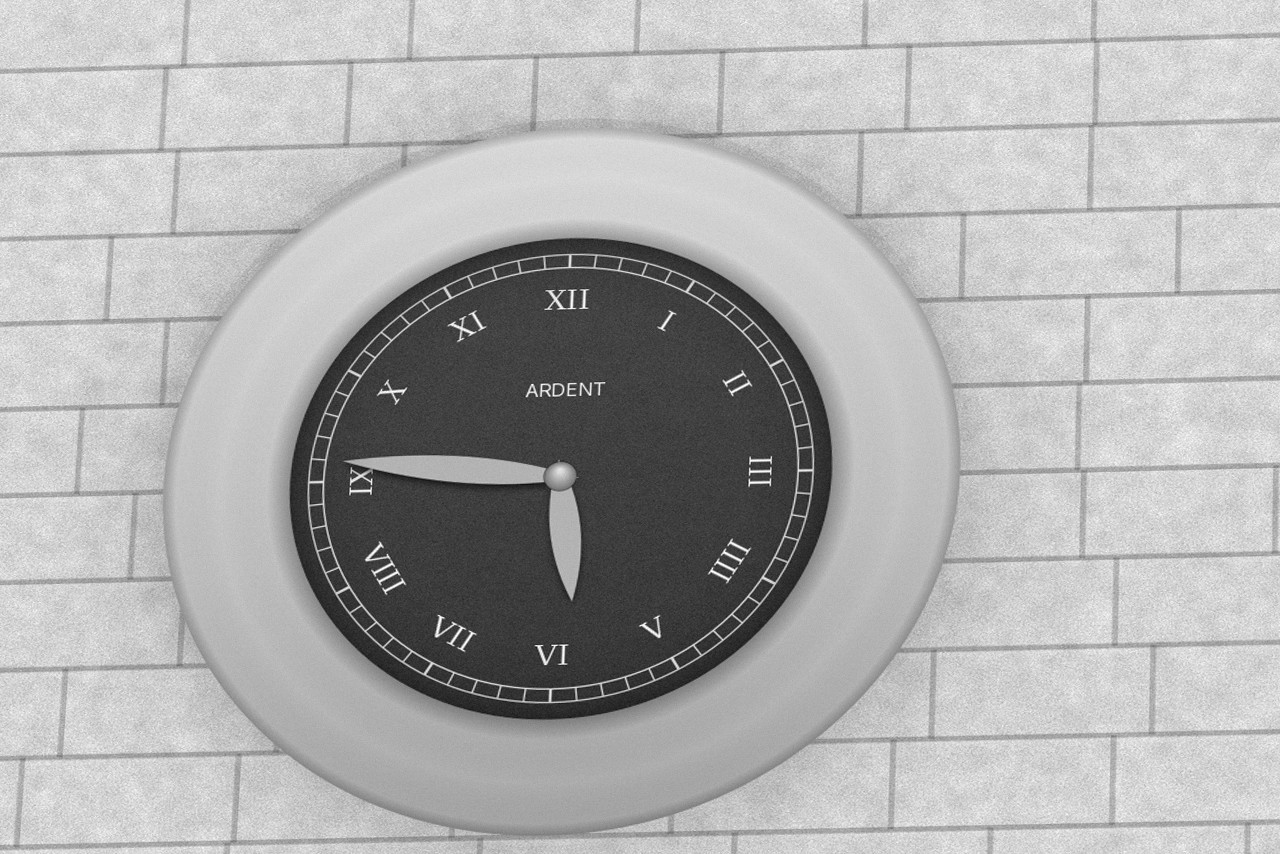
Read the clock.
5:46
